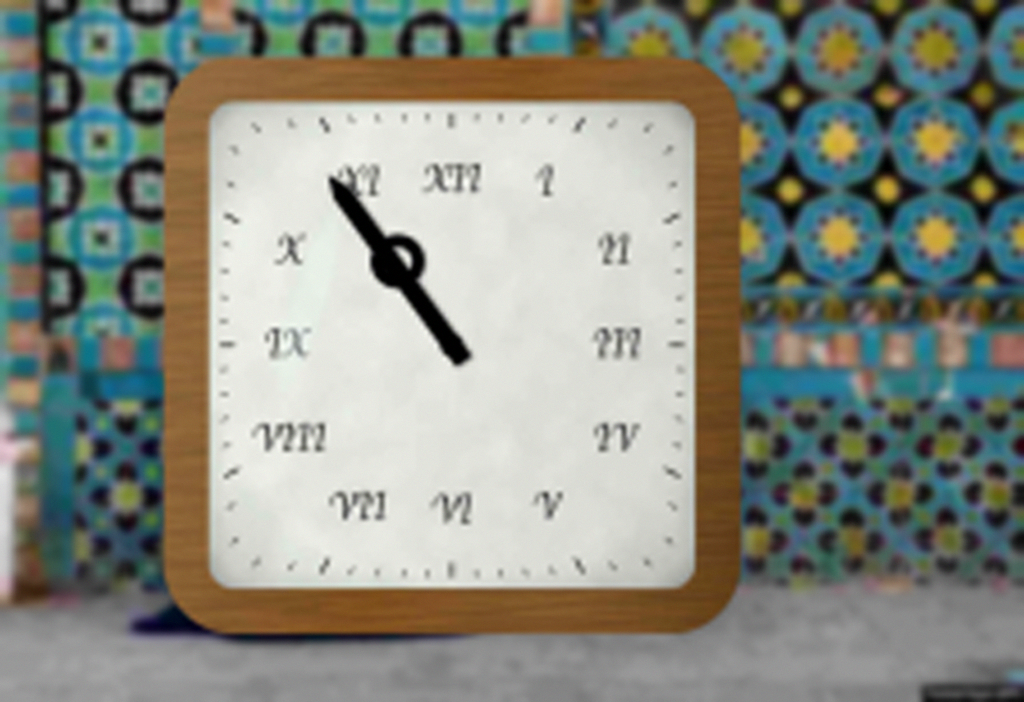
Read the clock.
10:54
